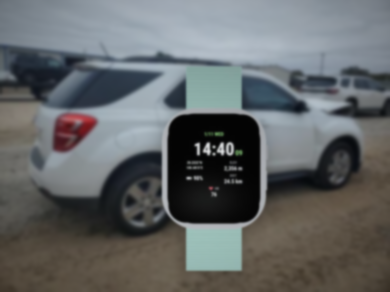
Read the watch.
14:40
